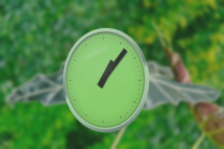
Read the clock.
1:07
